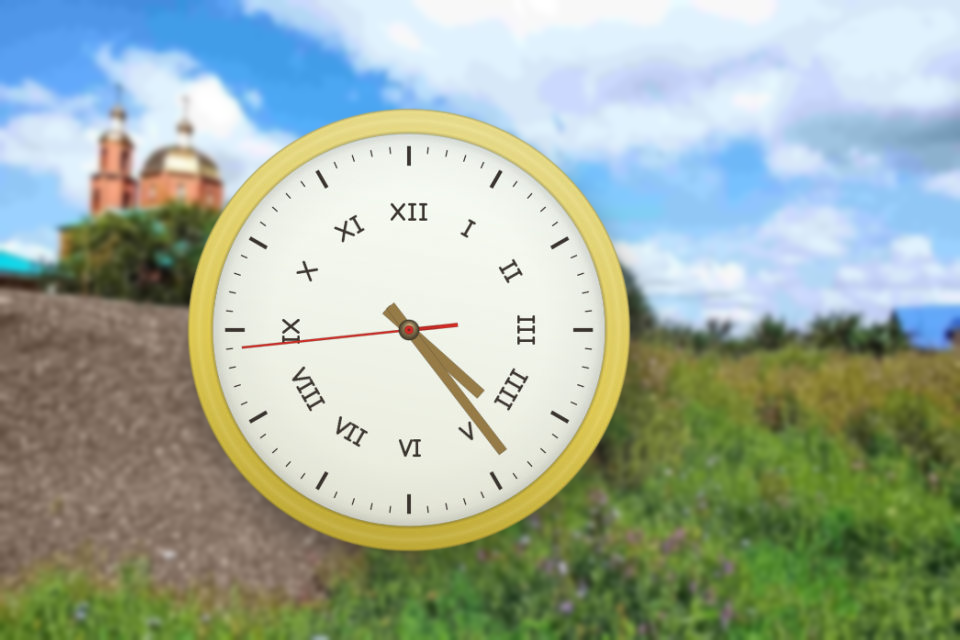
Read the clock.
4:23:44
